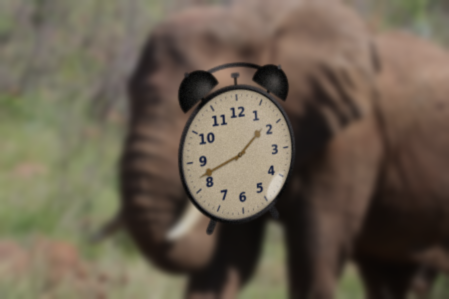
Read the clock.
1:42
